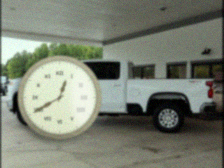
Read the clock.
12:40
